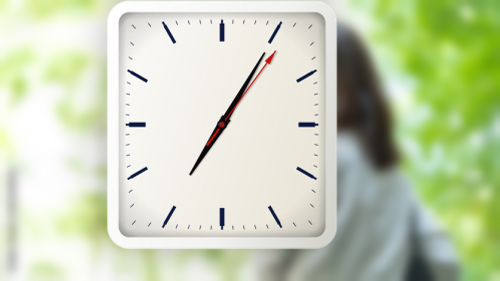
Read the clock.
7:05:06
